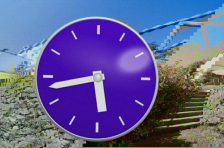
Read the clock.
5:43
